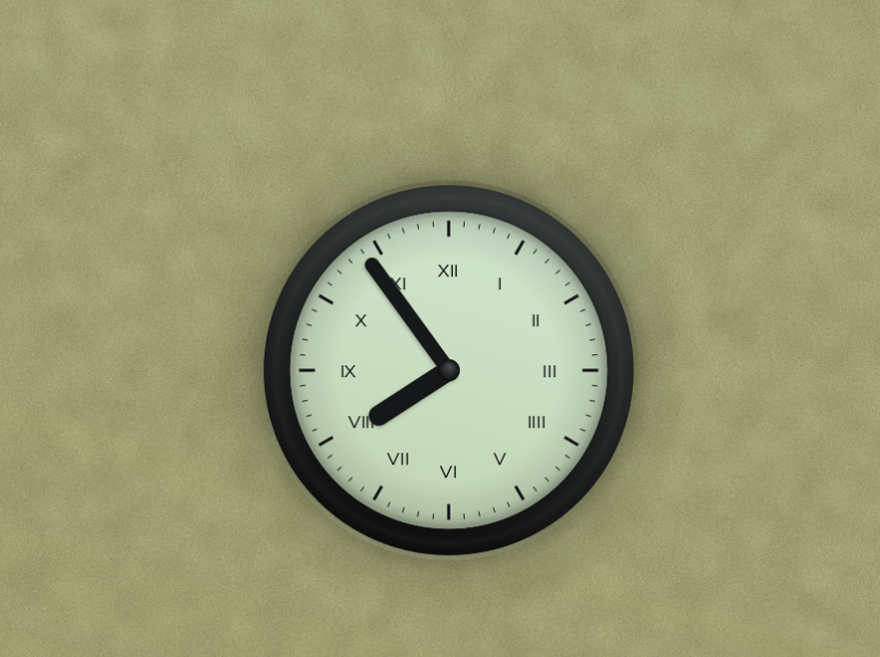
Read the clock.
7:54
